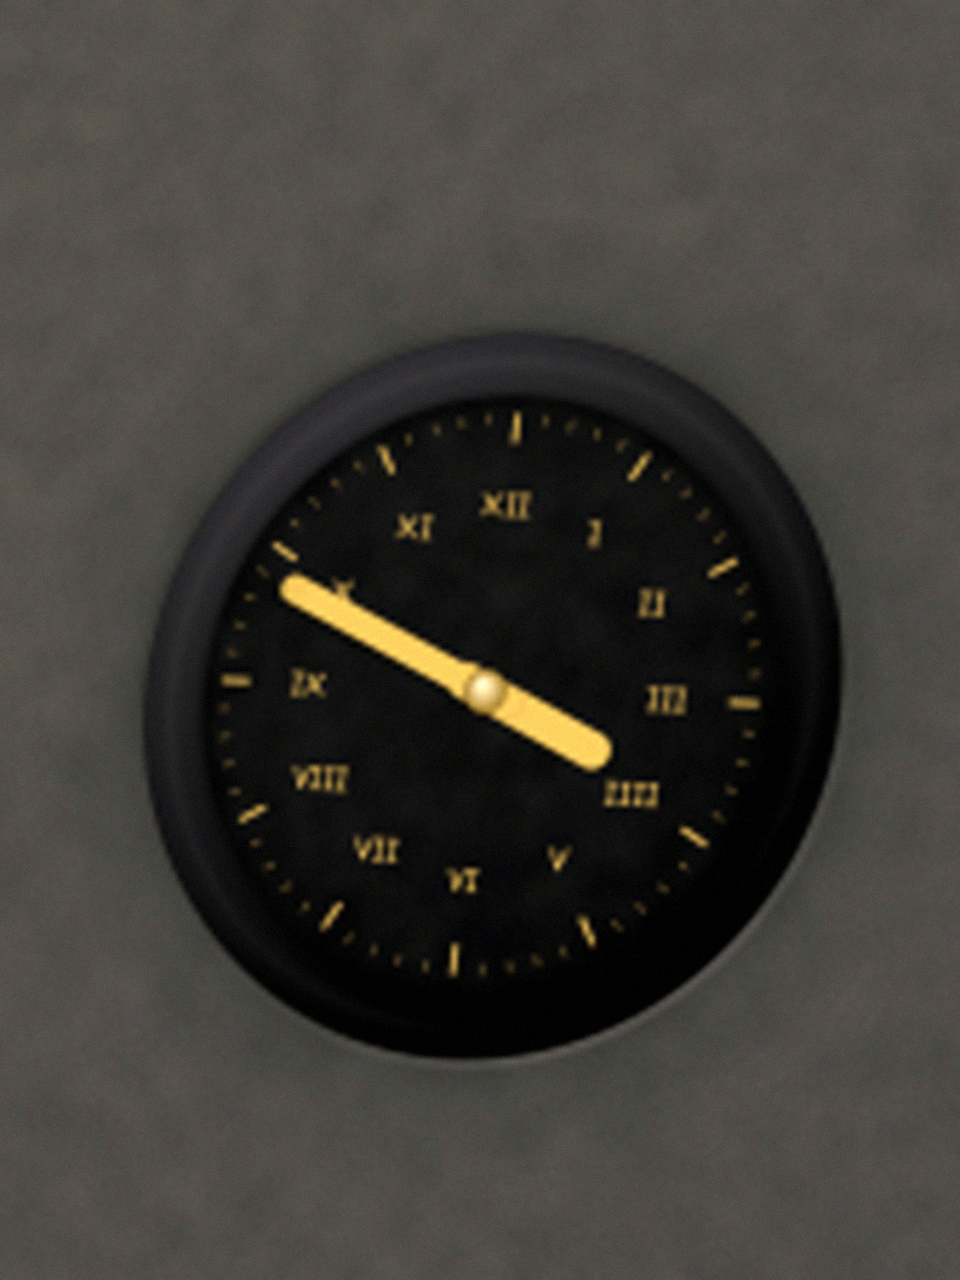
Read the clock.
3:49
